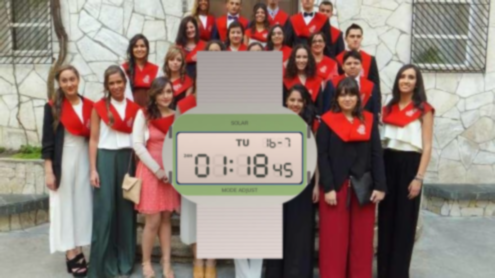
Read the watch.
1:18:45
